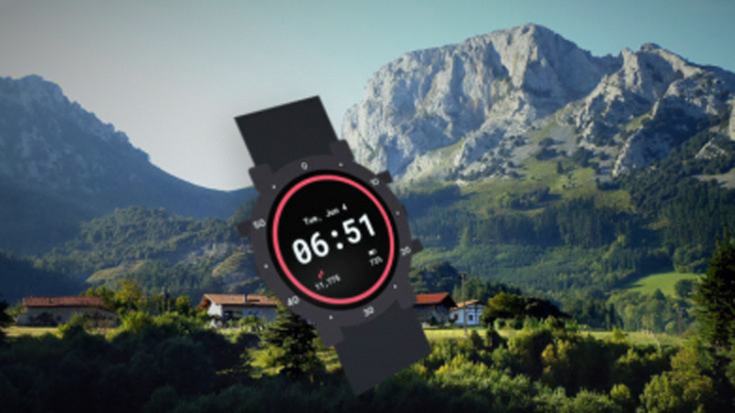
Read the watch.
6:51
